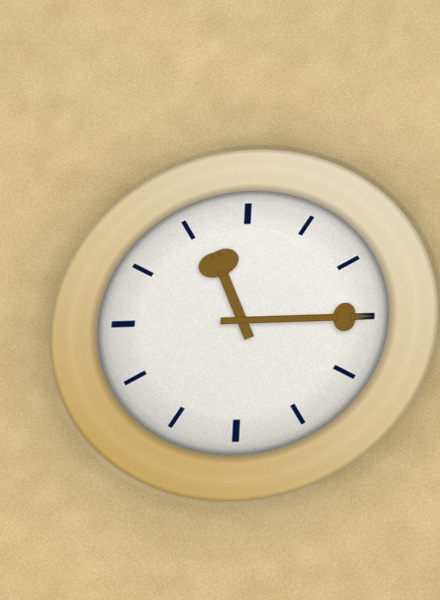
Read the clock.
11:15
